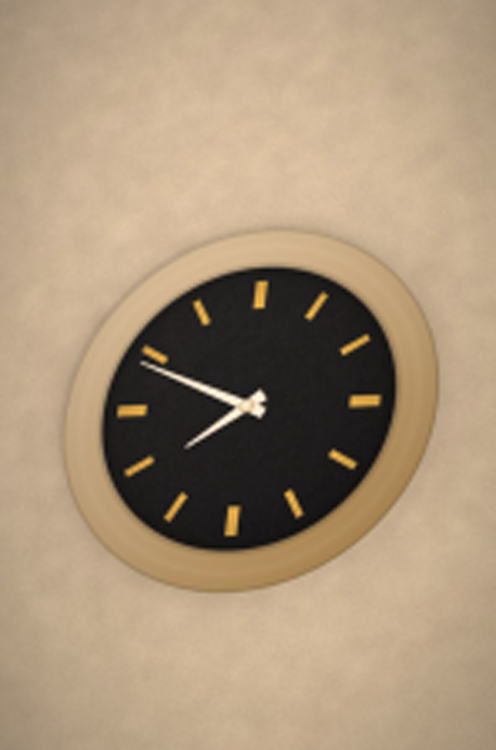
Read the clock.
7:49
